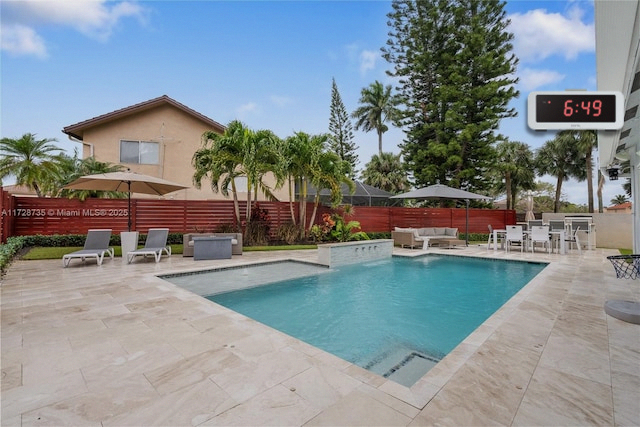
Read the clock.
6:49
